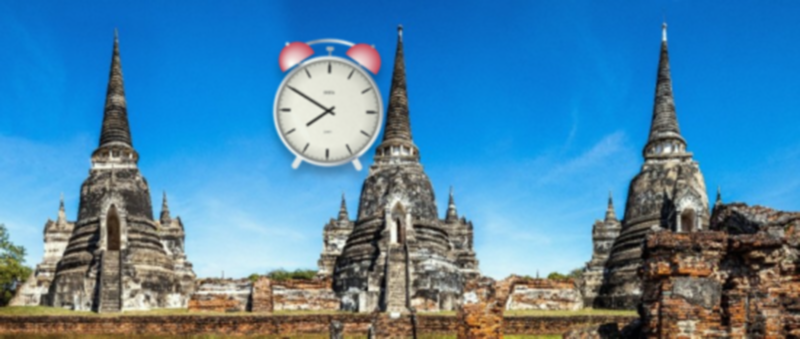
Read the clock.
7:50
